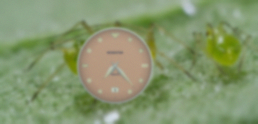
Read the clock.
7:23
